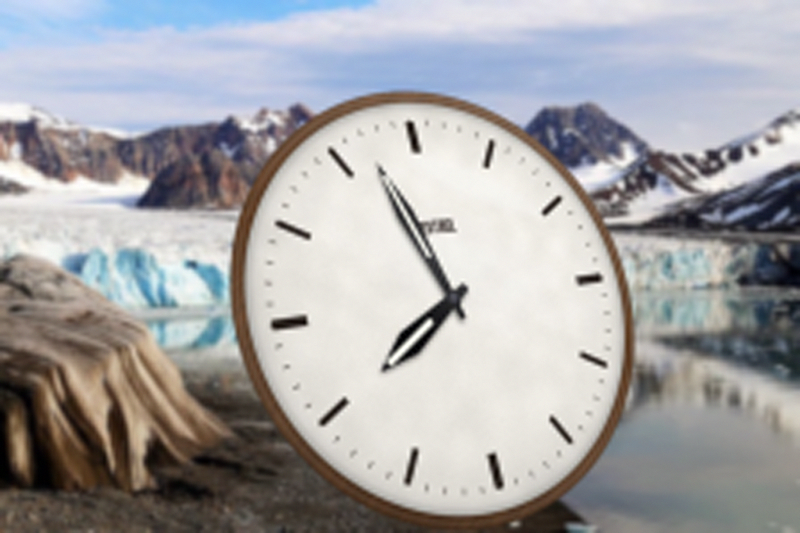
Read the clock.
7:57
